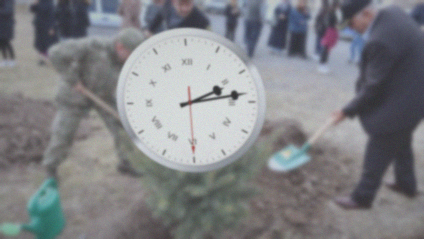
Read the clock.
2:13:30
